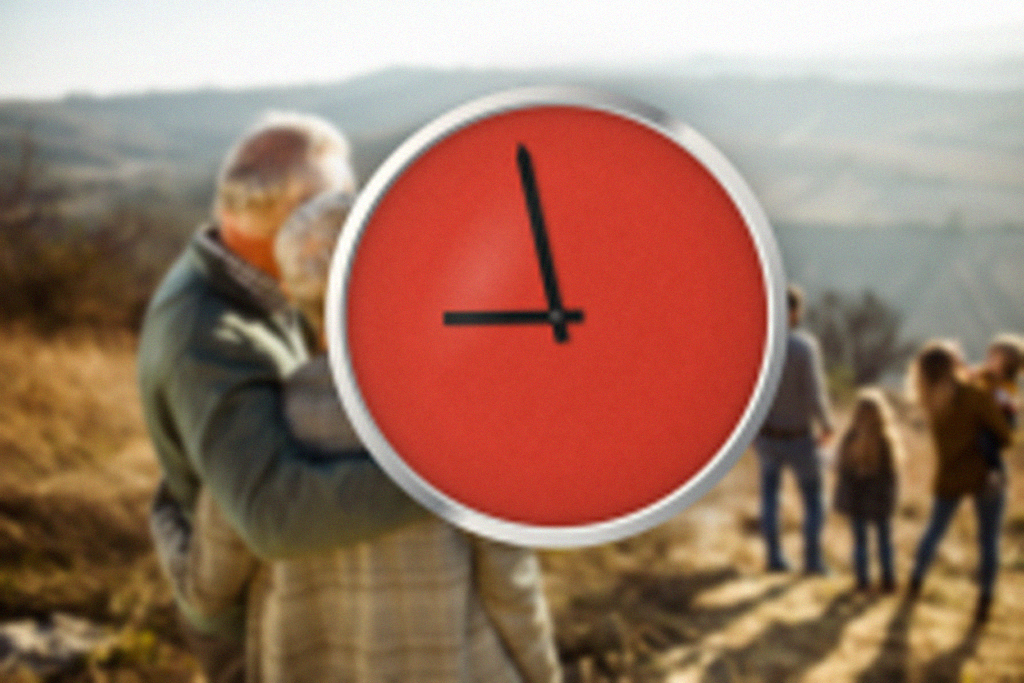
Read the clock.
8:58
